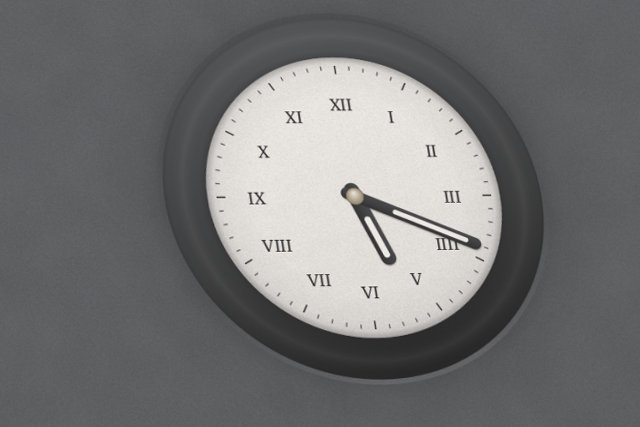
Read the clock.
5:19
